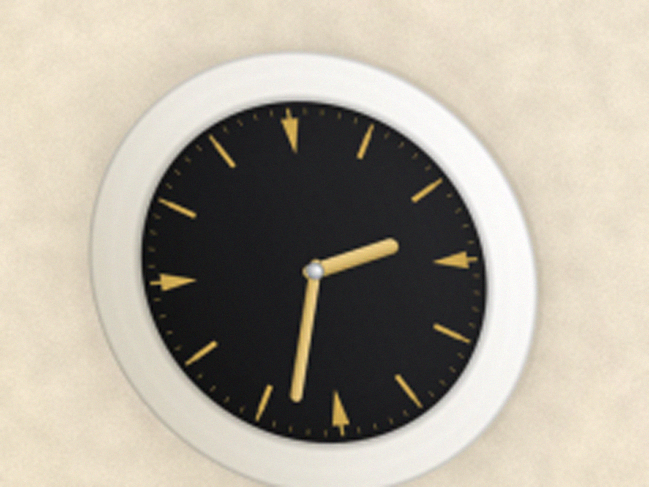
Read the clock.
2:33
